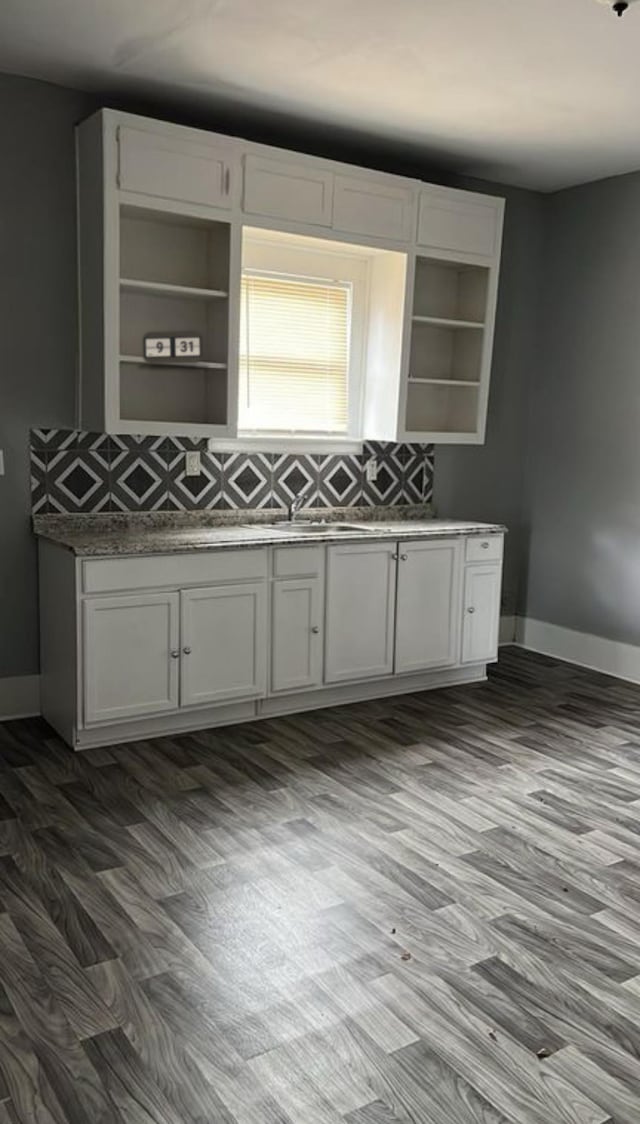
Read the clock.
9:31
